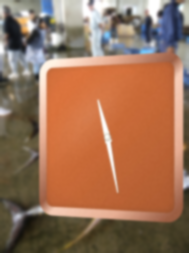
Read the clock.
11:28
